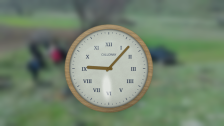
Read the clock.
9:07
